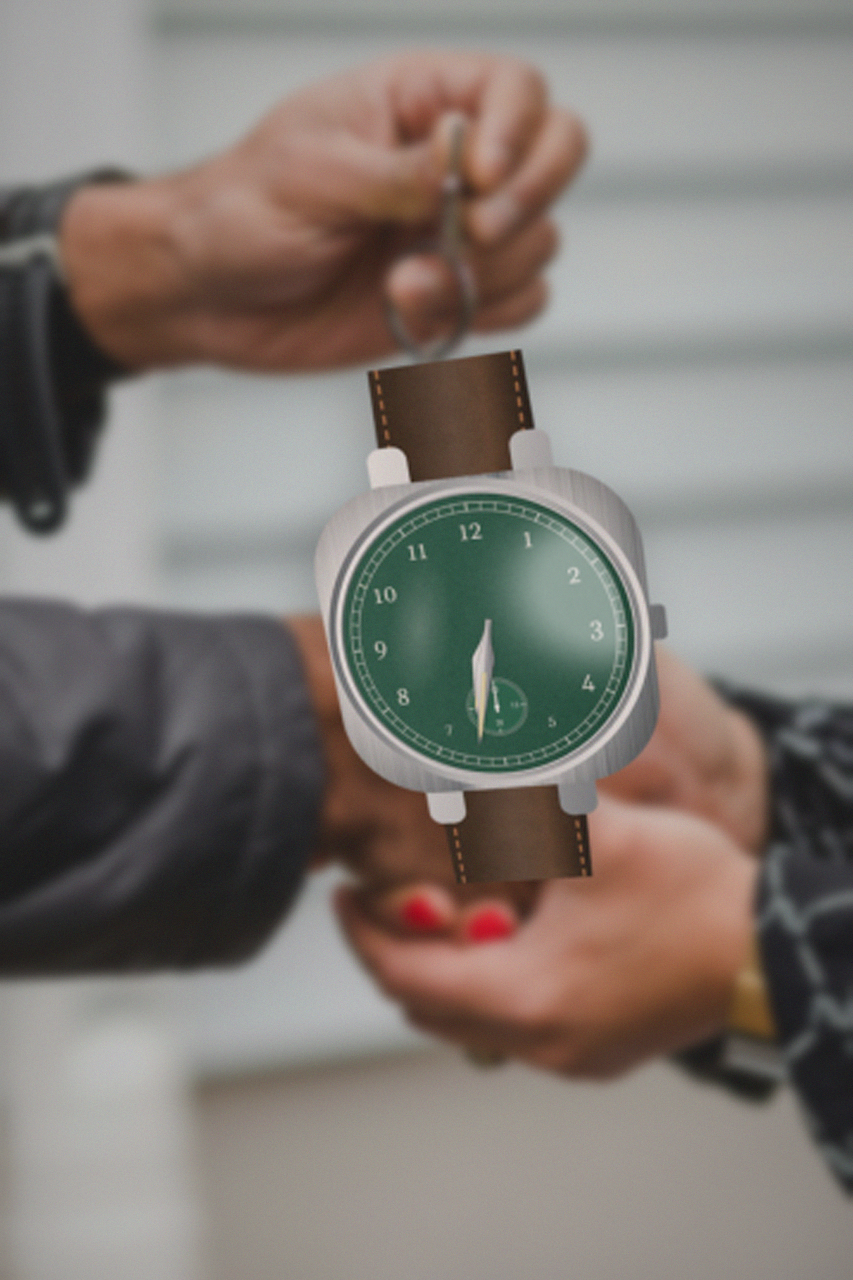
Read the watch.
6:32
